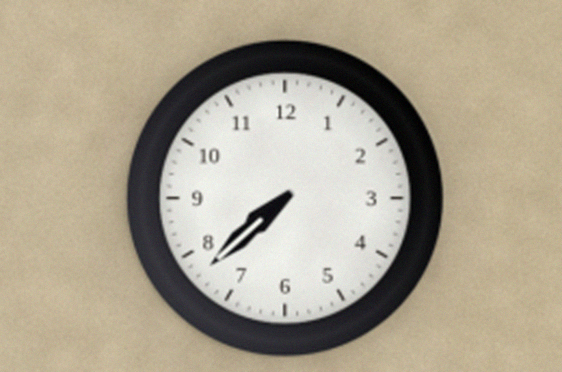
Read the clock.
7:38
